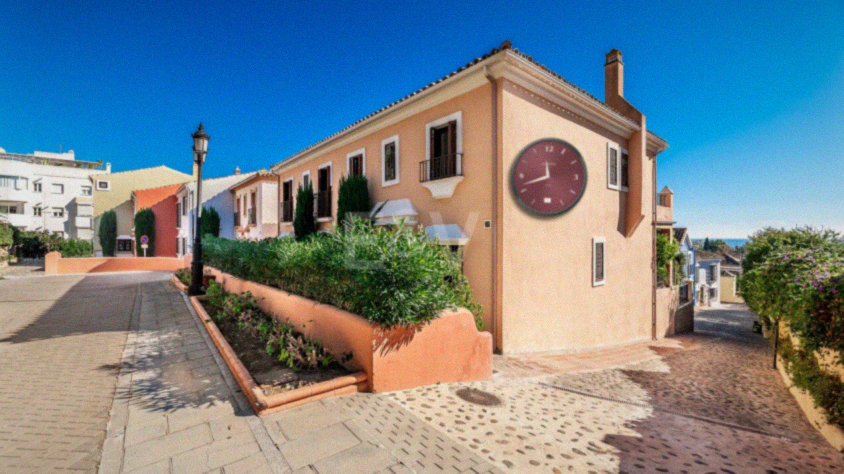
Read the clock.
11:42
